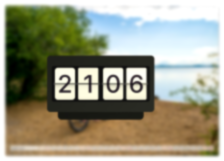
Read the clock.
21:06
